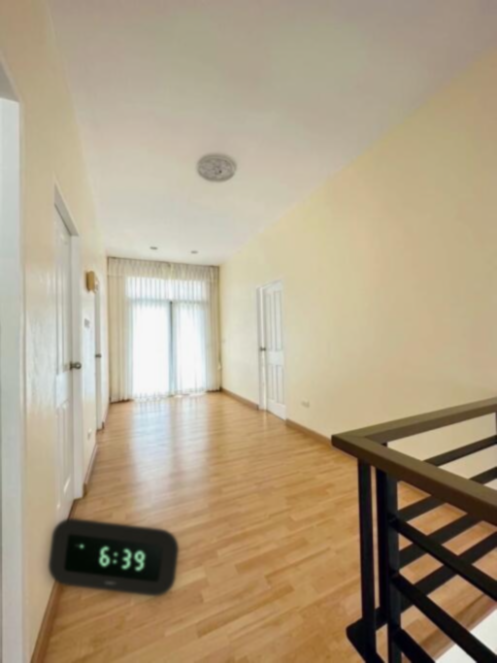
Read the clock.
6:39
